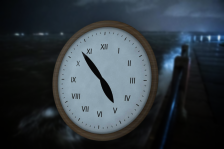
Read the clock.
4:53
